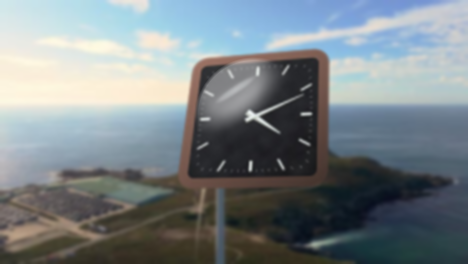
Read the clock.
4:11
